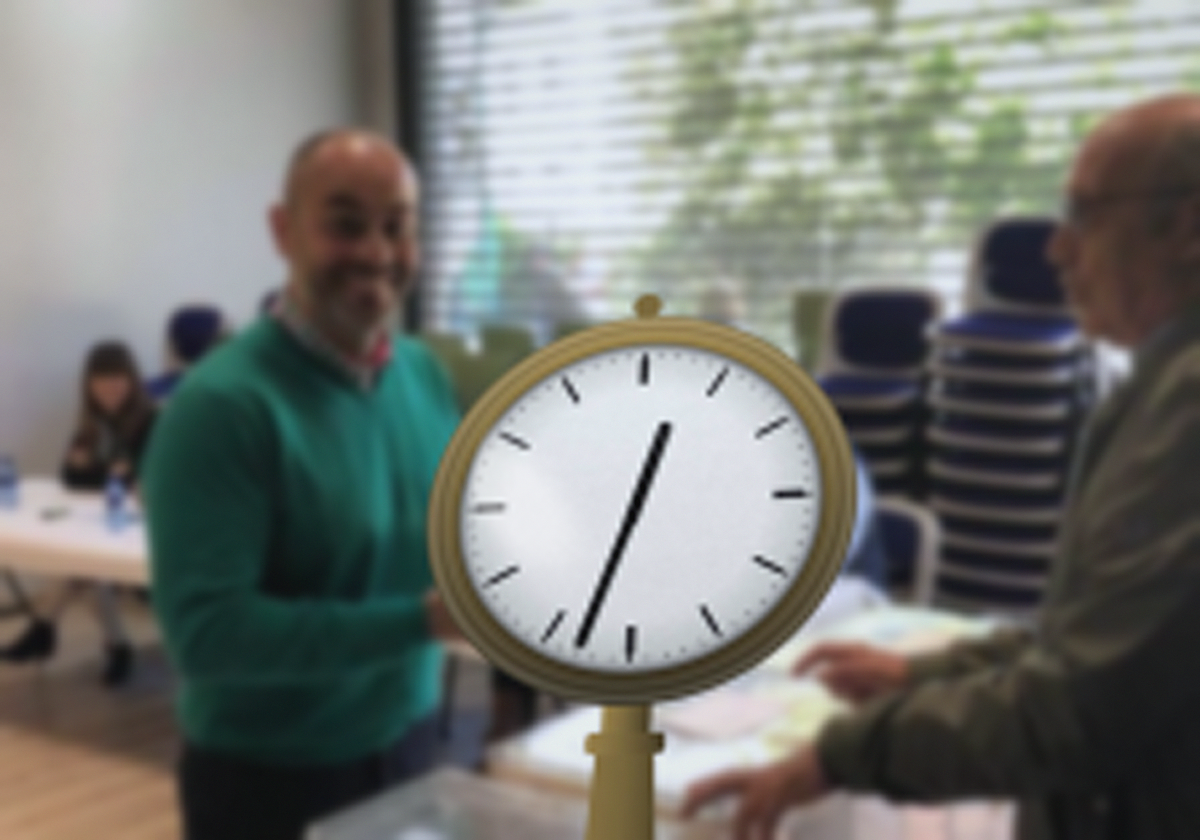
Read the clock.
12:33
